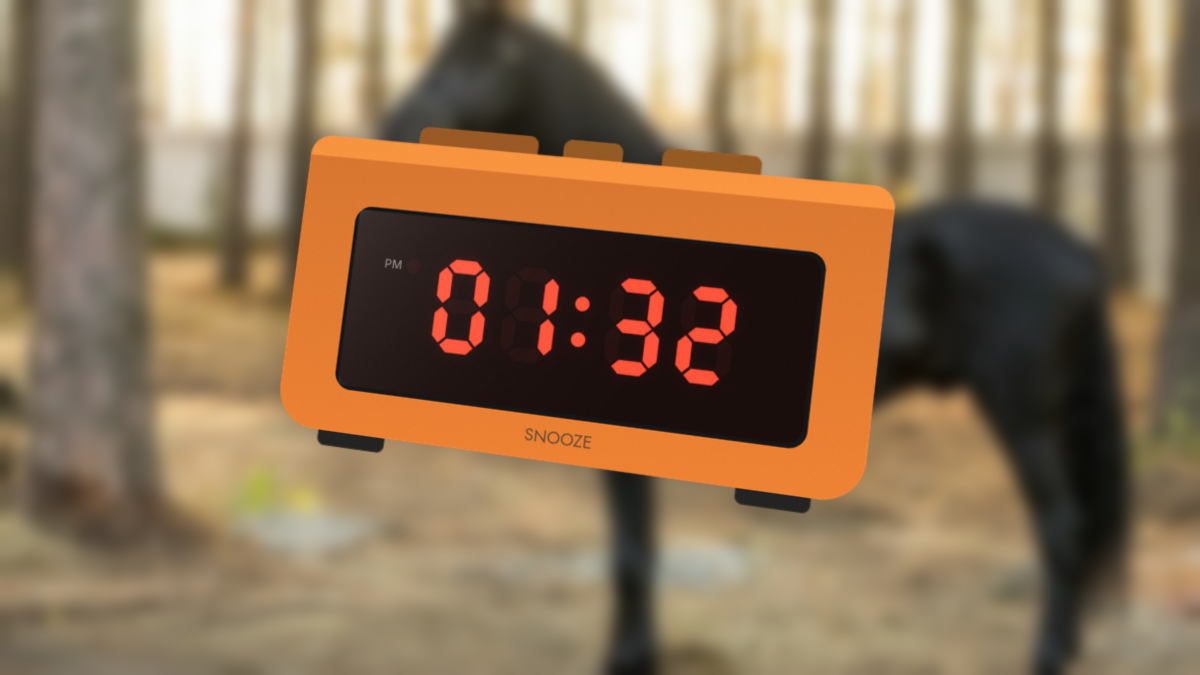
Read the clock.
1:32
